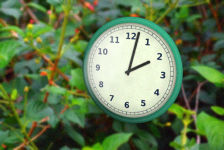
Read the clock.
2:02
